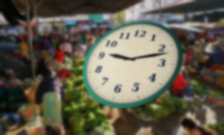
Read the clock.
9:12
